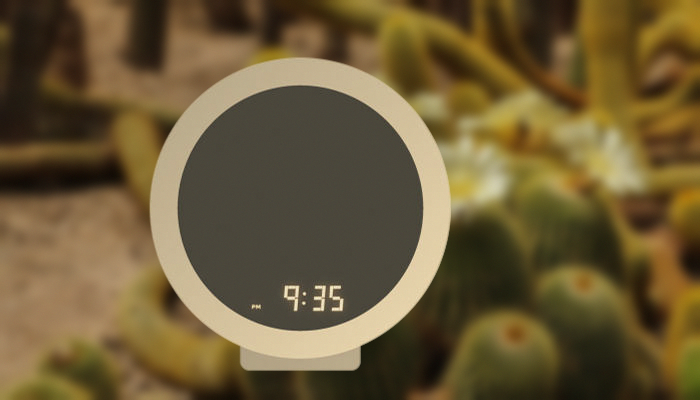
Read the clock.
9:35
